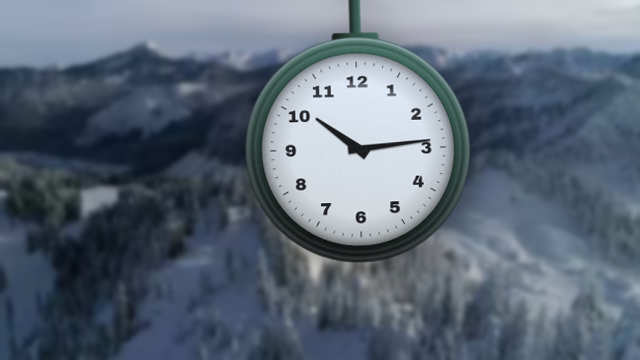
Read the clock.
10:14
